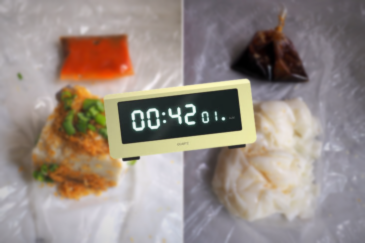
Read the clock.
0:42:01
